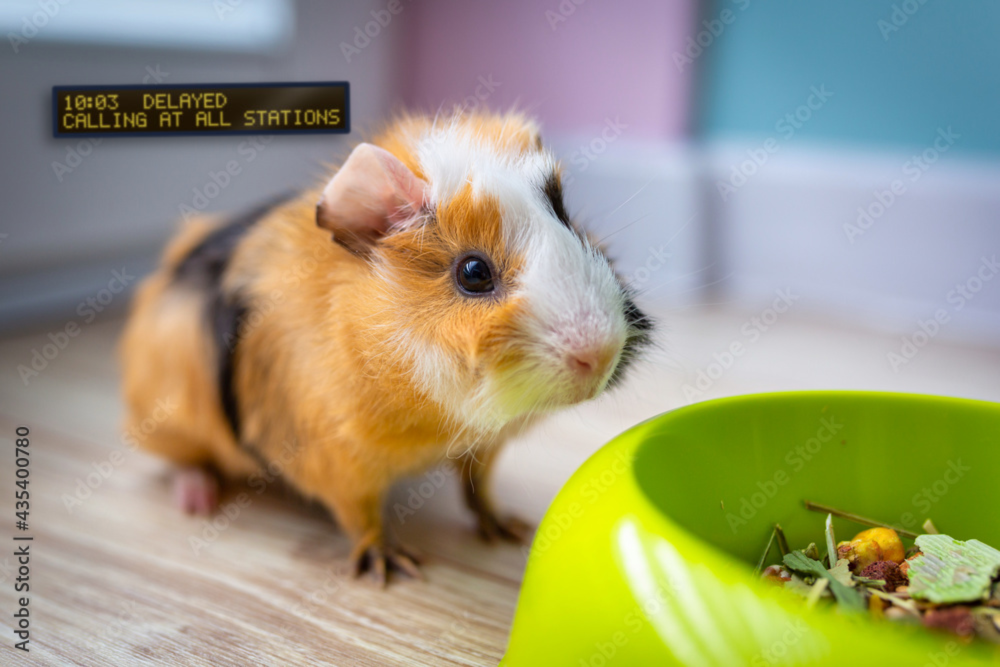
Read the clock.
10:03
